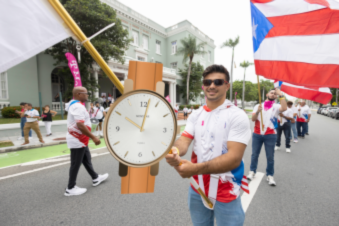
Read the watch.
10:02
